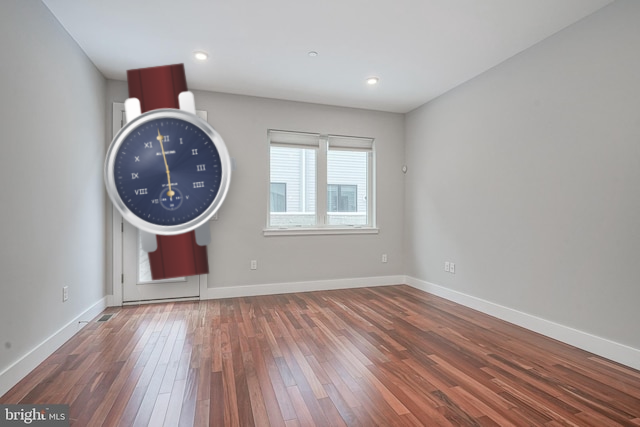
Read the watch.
5:59
